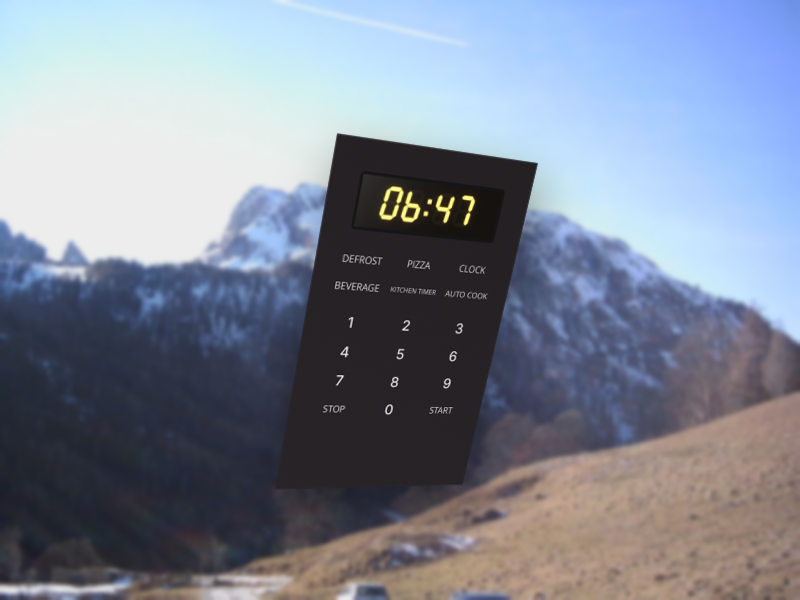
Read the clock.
6:47
